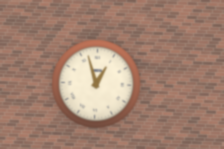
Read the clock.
12:57
